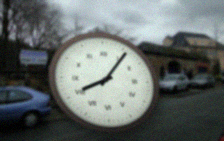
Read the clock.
8:06
